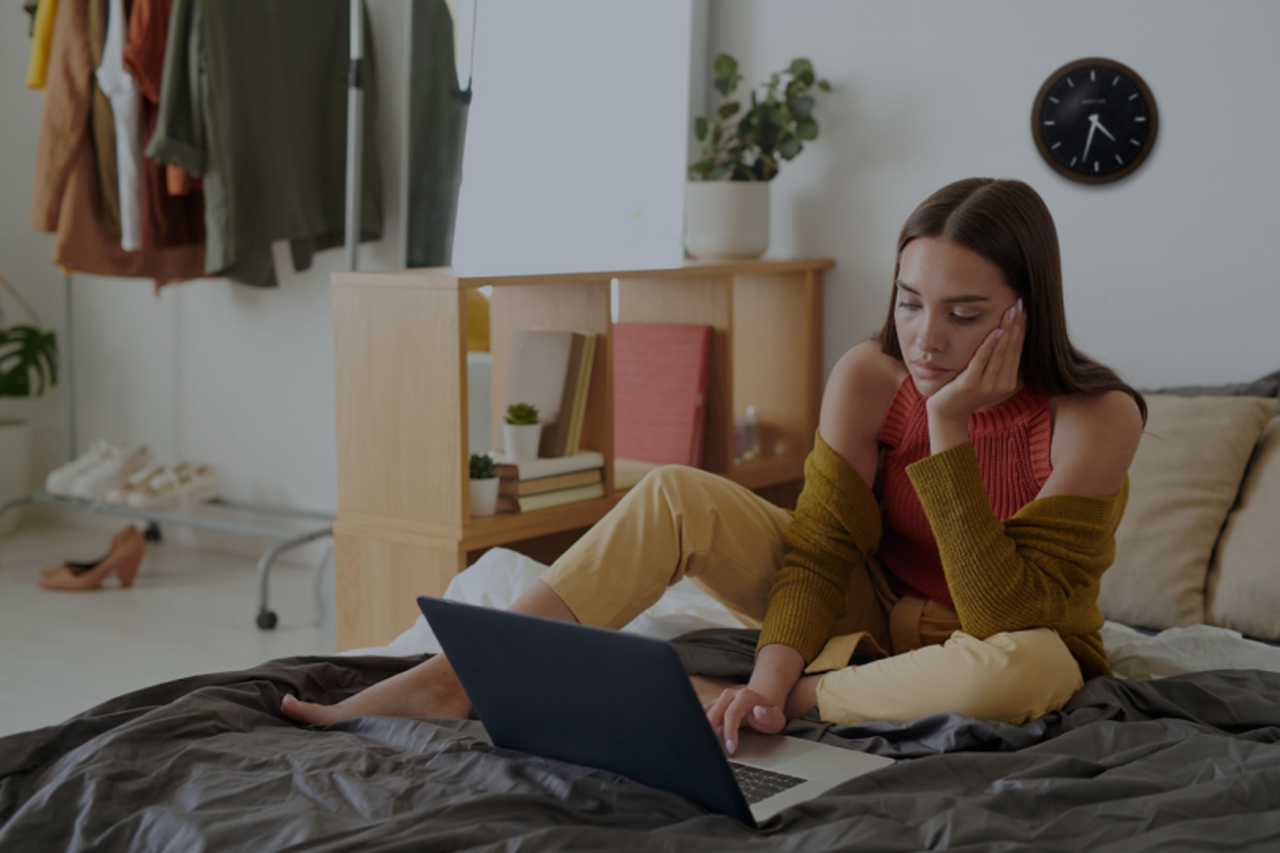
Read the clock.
4:33
